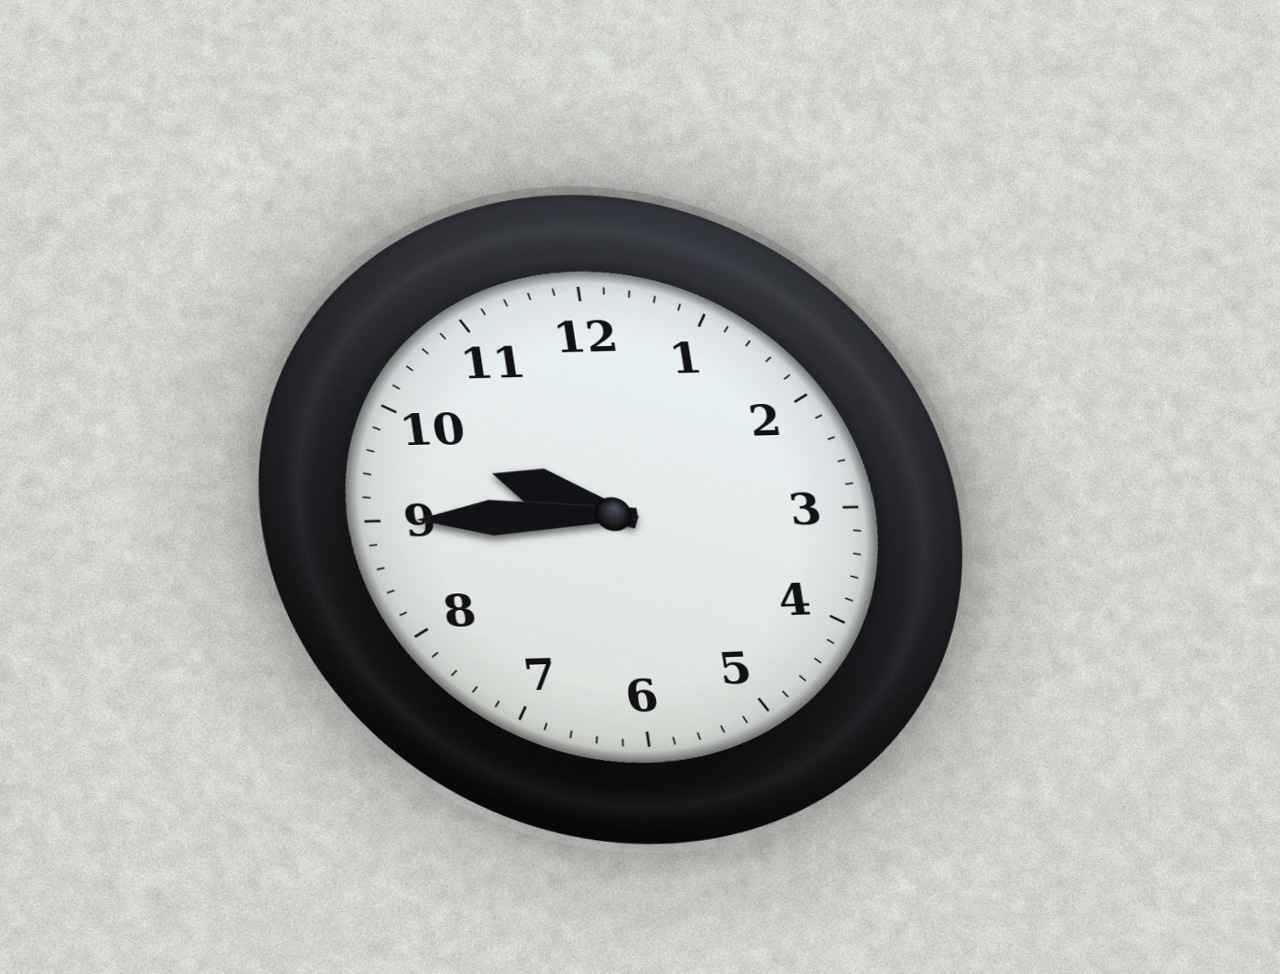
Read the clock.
9:45
